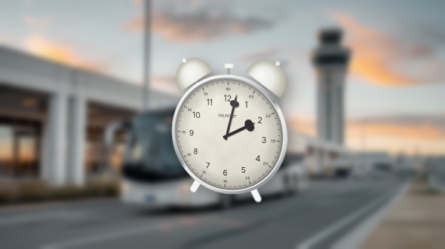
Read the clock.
2:02
